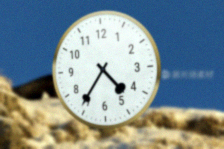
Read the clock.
4:36
